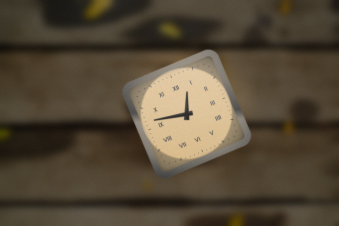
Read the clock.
12:47
